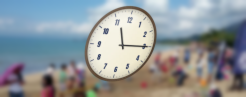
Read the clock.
11:15
